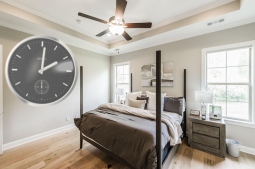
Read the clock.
2:01
